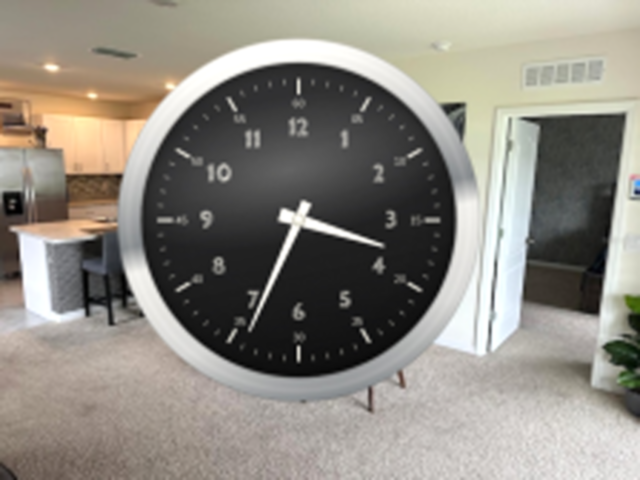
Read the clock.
3:34
